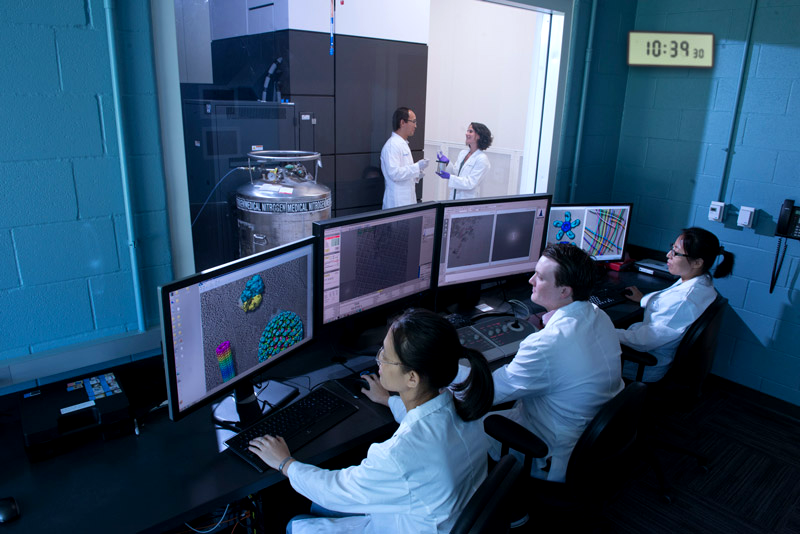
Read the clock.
10:39
